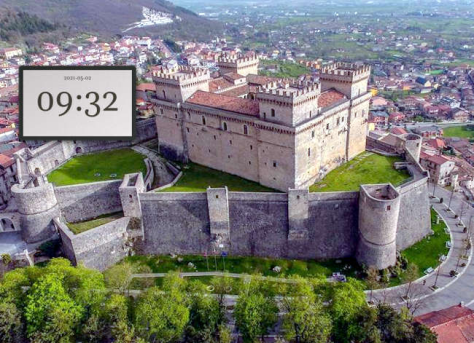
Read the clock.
9:32
